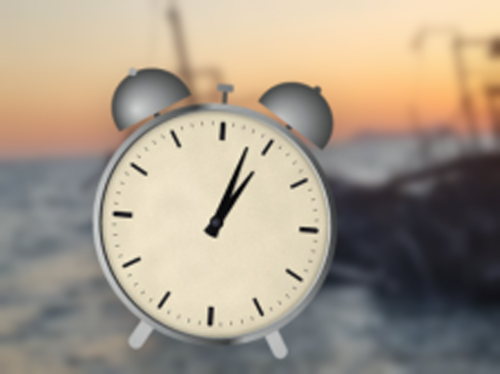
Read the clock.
1:03
